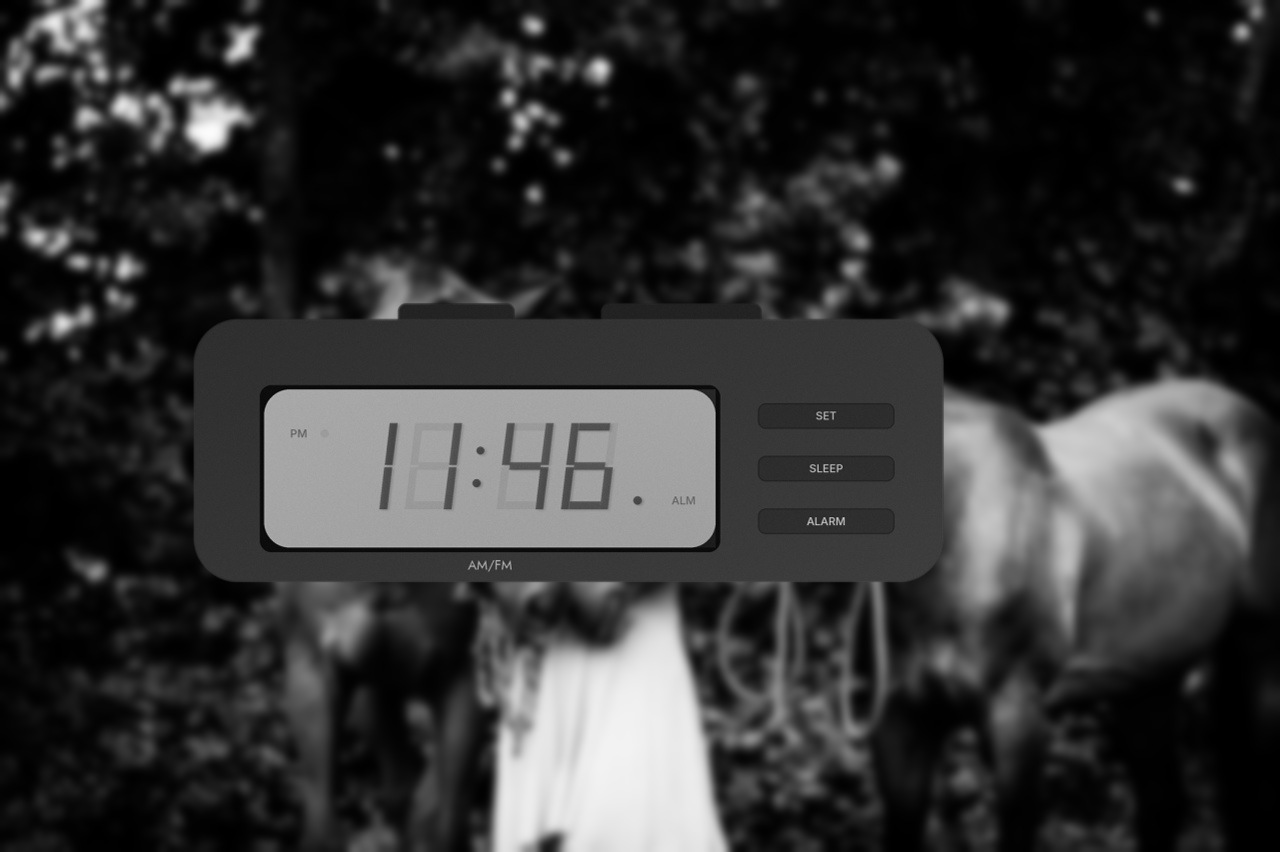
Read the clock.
11:46
